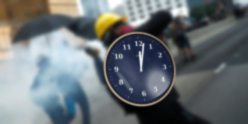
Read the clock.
12:02
